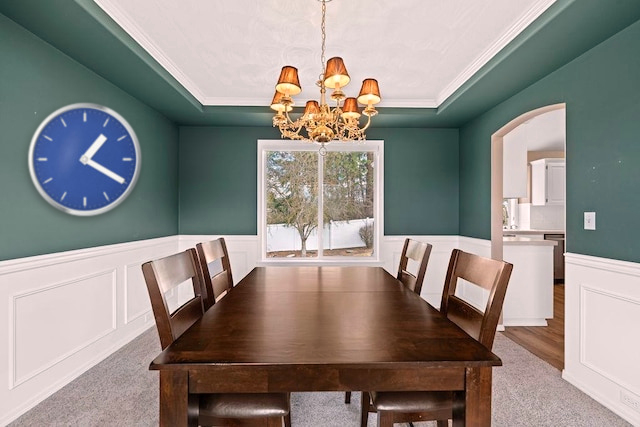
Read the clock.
1:20
